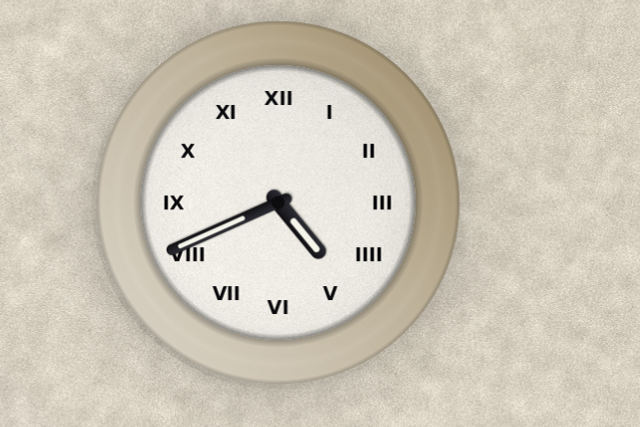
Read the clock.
4:41
